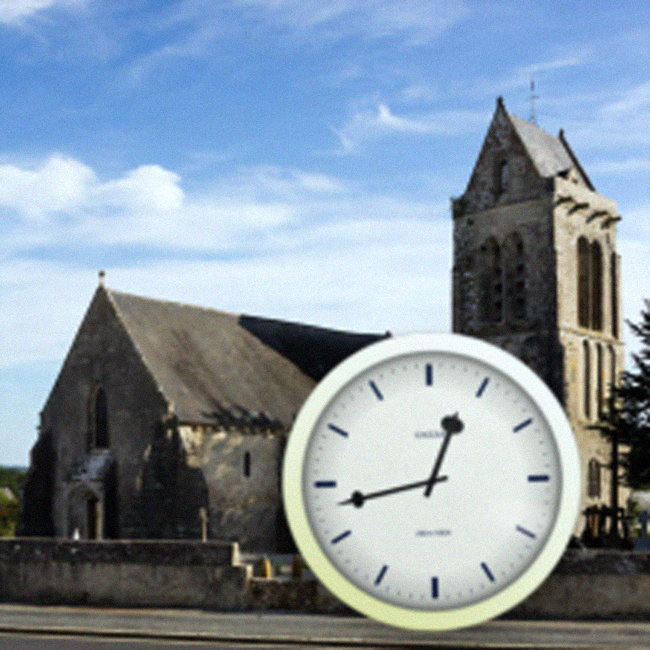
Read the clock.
12:43
